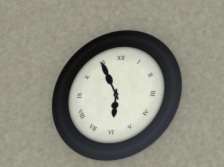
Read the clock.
5:55
